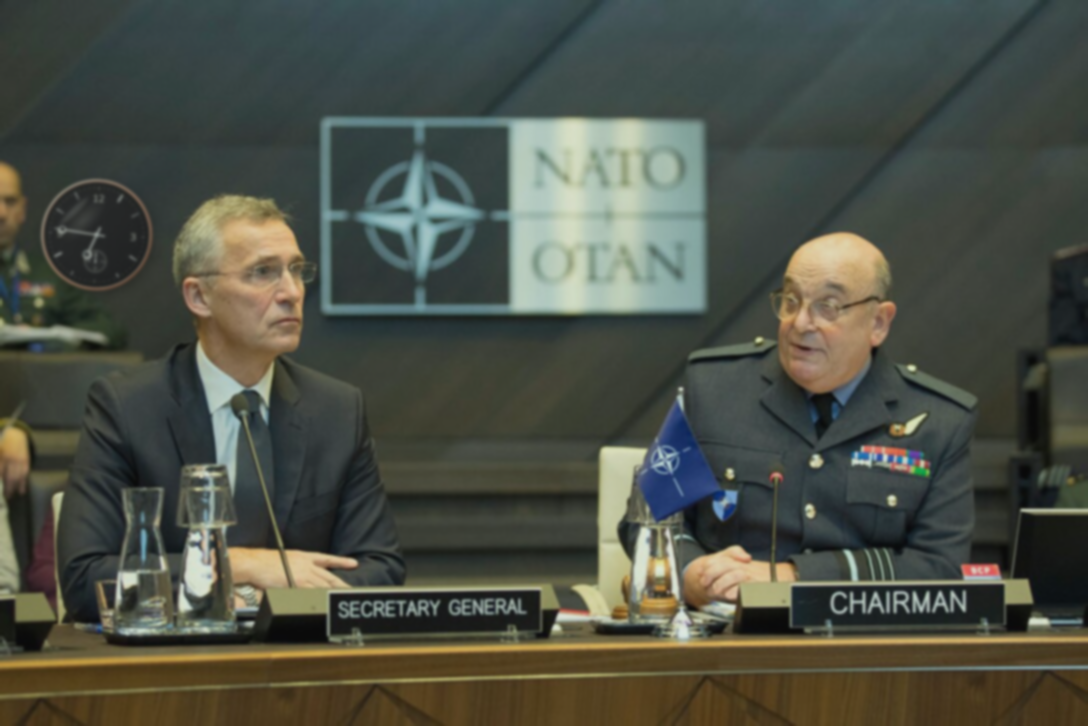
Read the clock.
6:46
